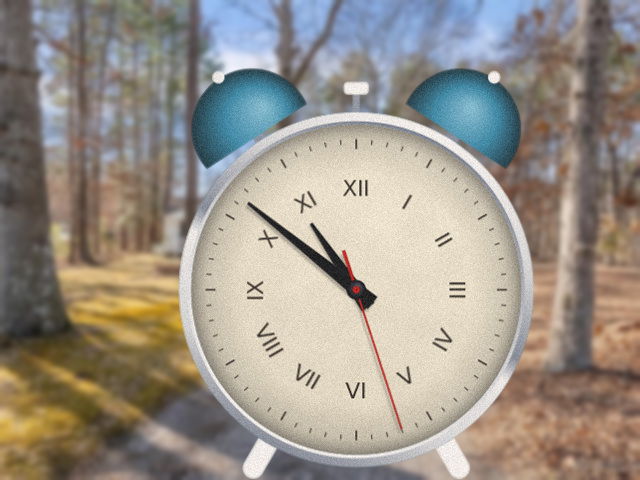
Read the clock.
10:51:27
